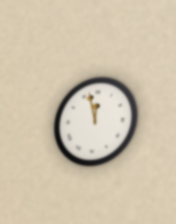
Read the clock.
11:57
